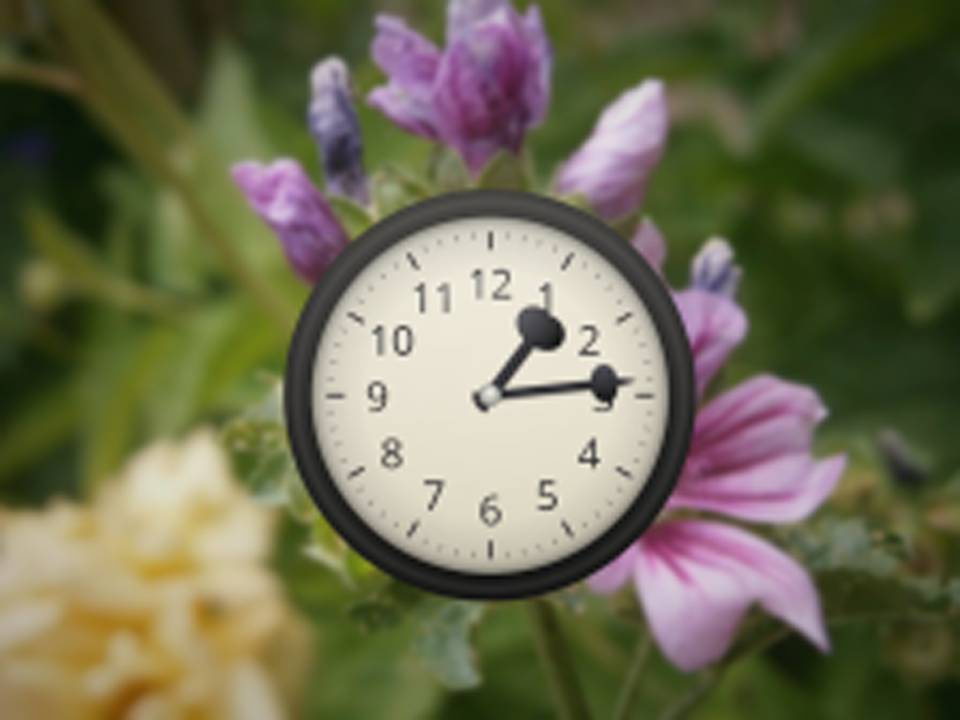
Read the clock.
1:14
